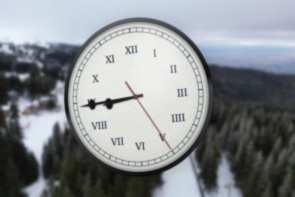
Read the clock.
8:44:25
